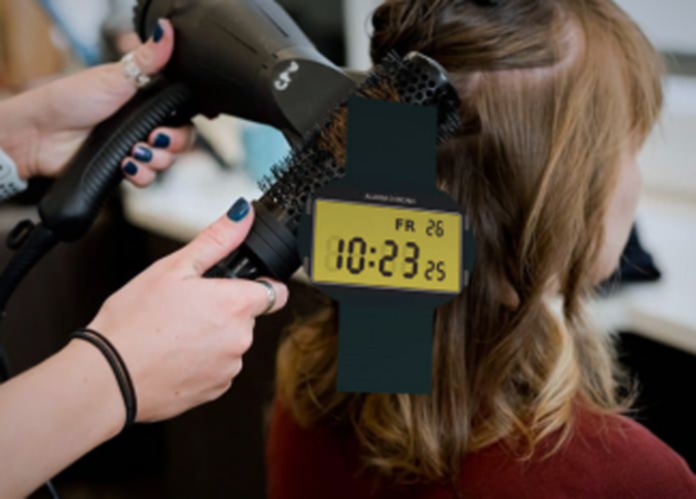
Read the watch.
10:23:25
